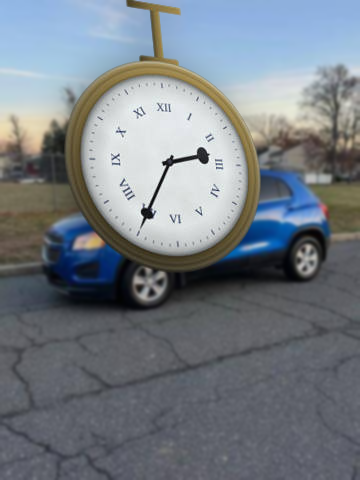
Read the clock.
2:35
